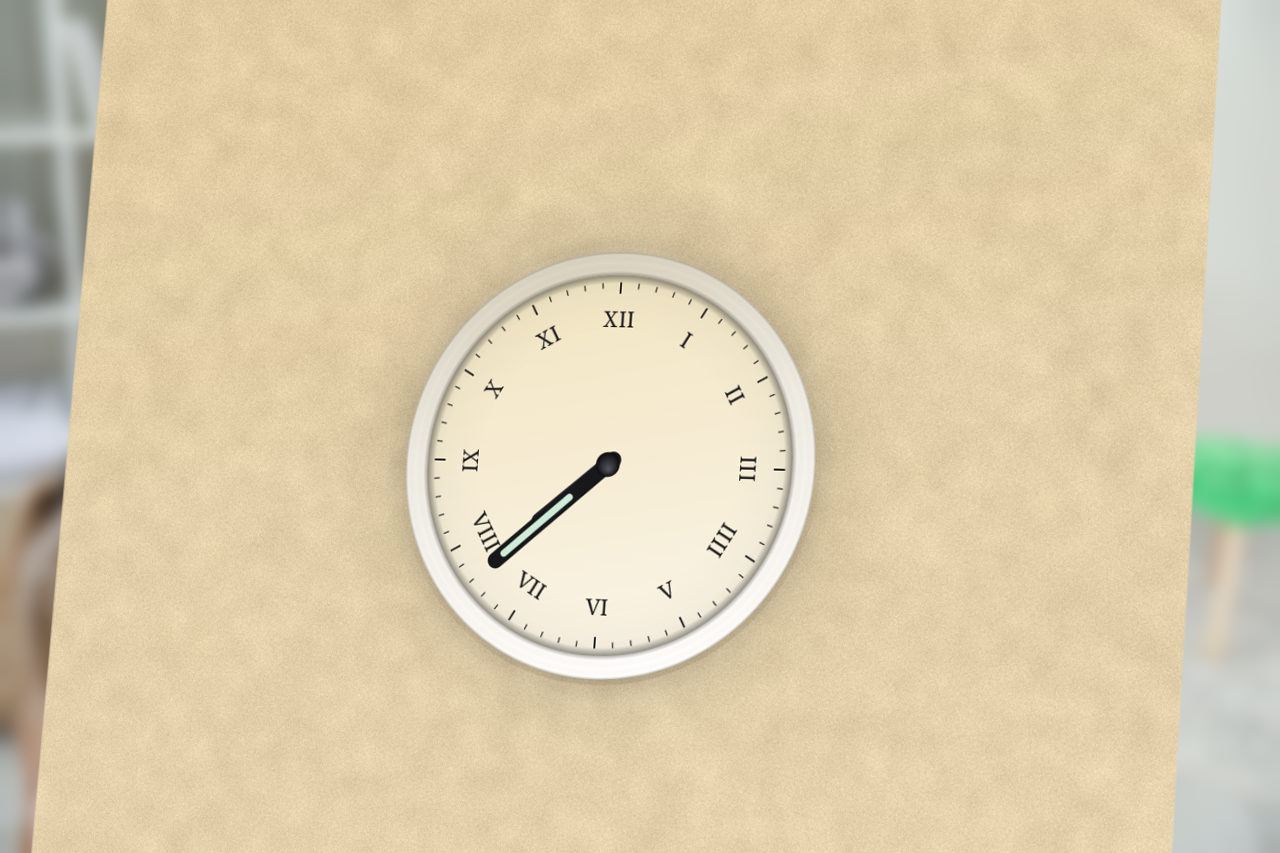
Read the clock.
7:38
